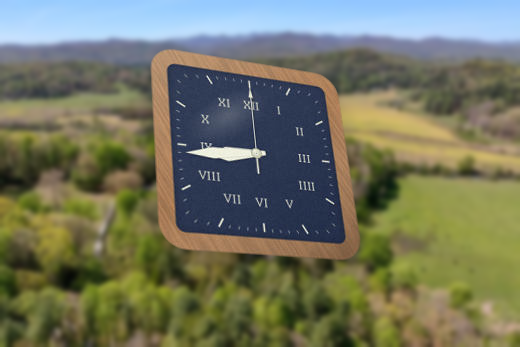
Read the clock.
8:44:00
